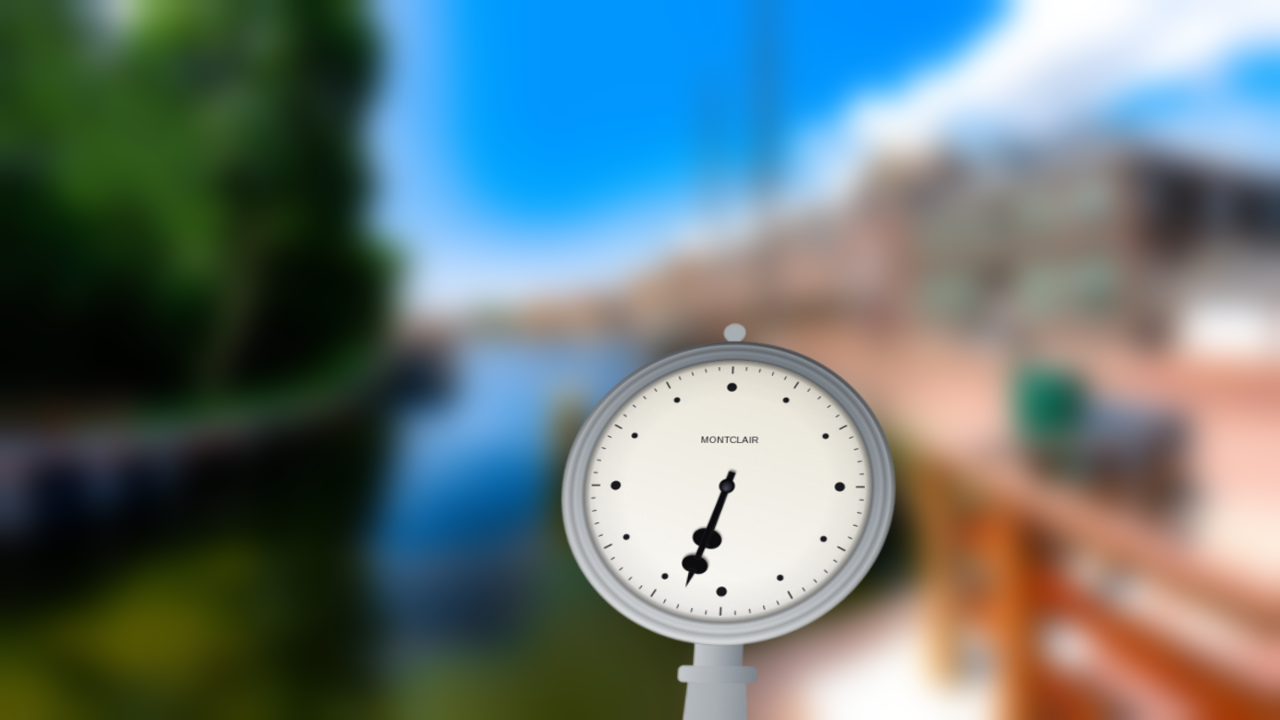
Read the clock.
6:33
